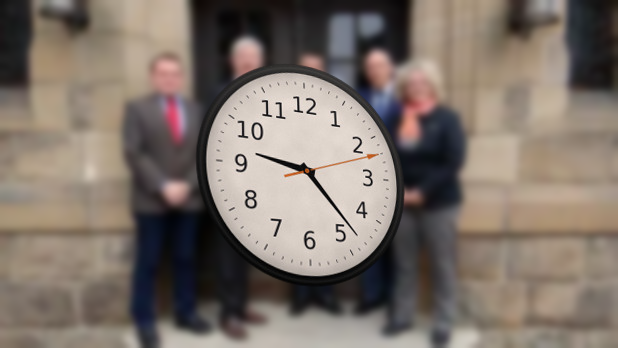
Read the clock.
9:23:12
